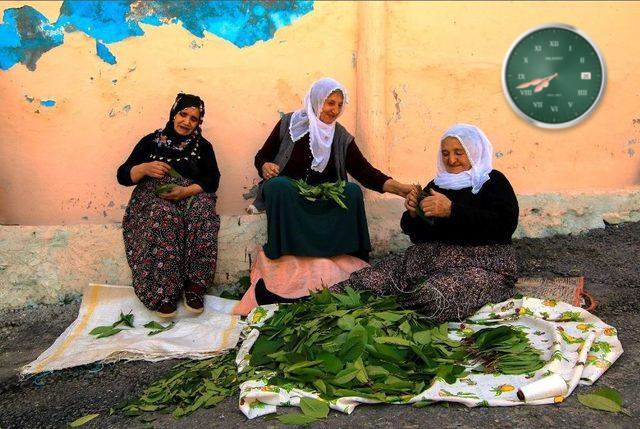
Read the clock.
7:42
